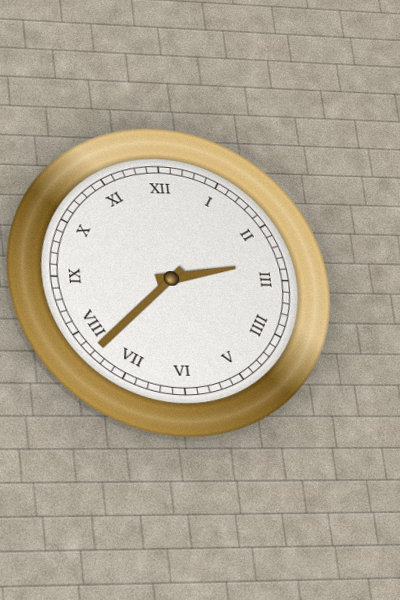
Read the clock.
2:38
